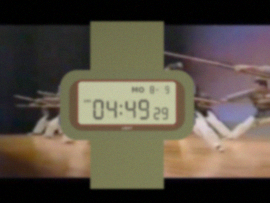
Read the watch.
4:49:29
